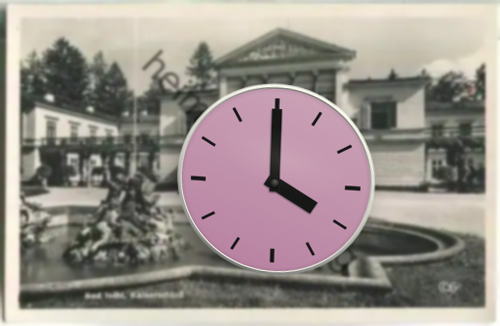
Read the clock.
4:00
